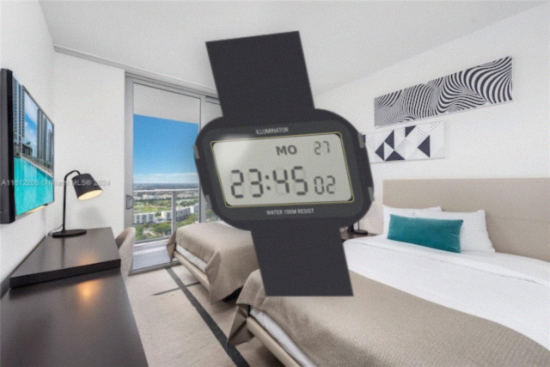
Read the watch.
23:45:02
